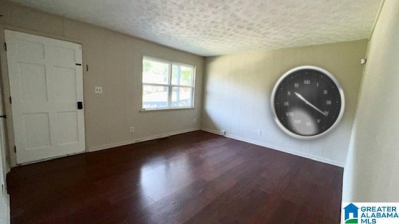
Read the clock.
10:21
